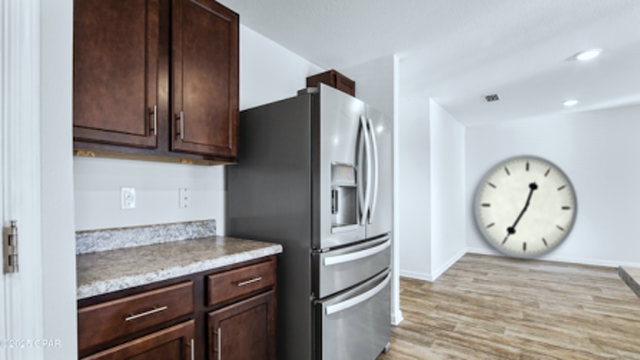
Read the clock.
12:35
